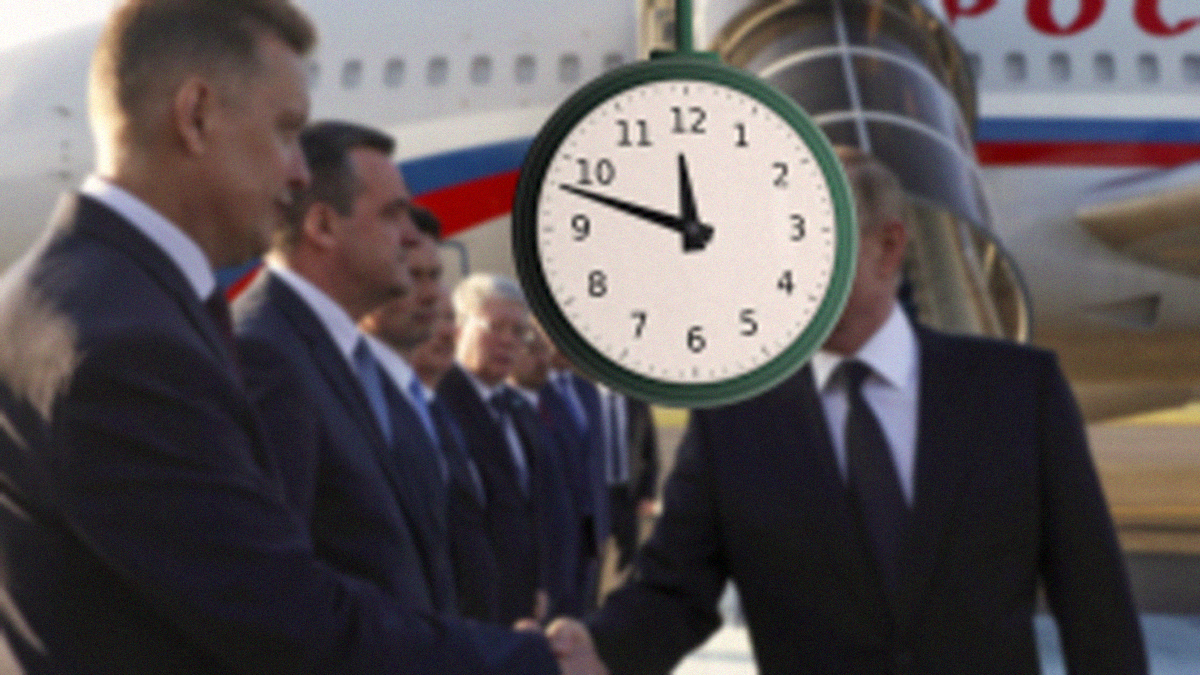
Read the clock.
11:48
